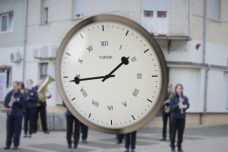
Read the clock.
1:44
